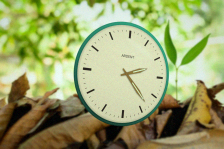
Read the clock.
2:23
